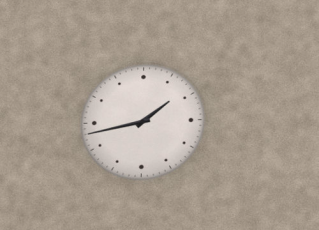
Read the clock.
1:43
